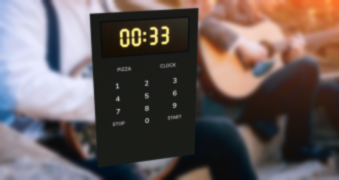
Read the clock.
0:33
